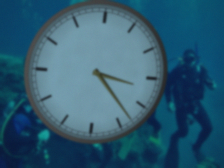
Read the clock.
3:23
